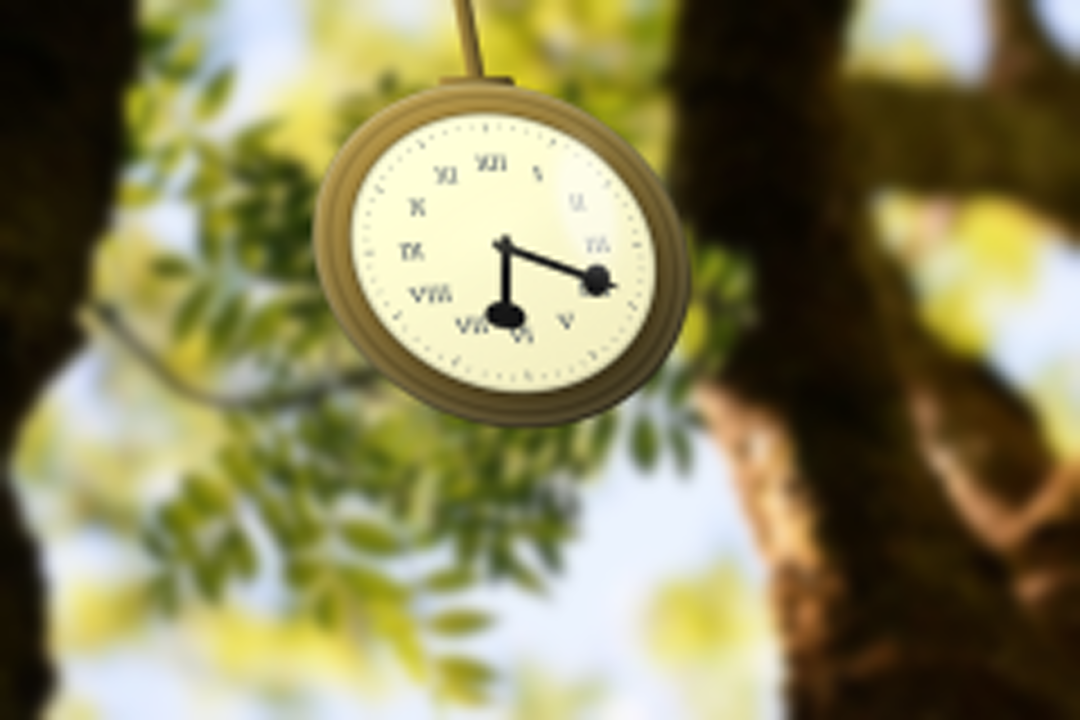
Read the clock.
6:19
